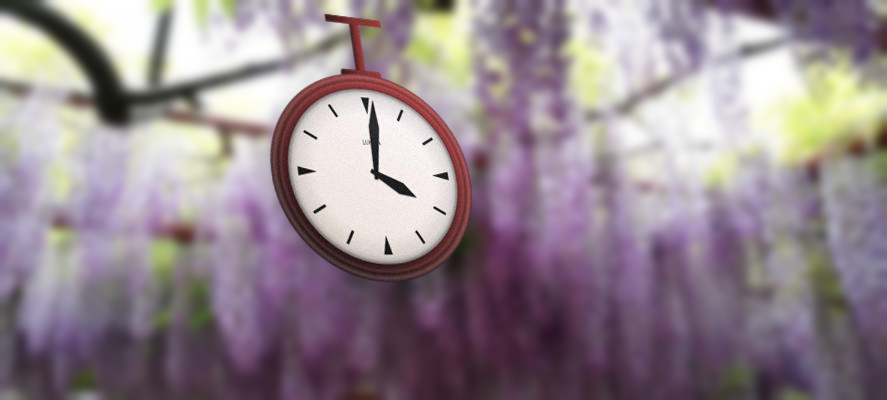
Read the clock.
4:01
